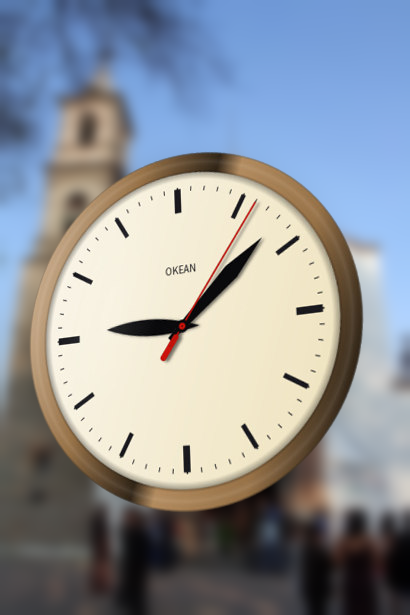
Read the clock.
9:08:06
